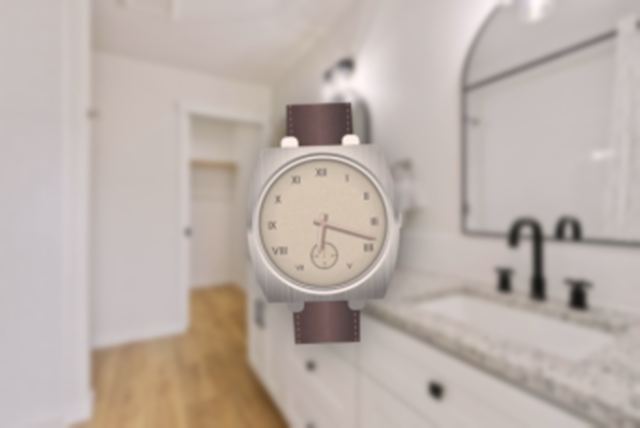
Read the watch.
6:18
